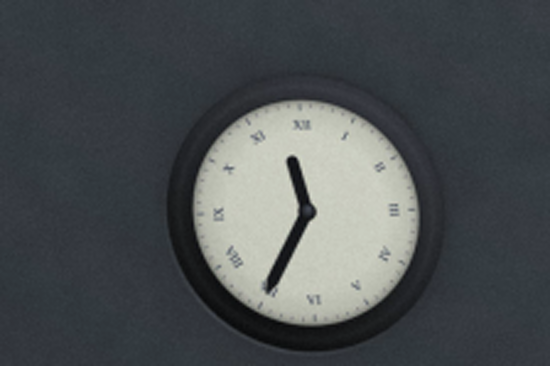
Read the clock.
11:35
